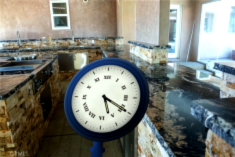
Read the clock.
5:20
